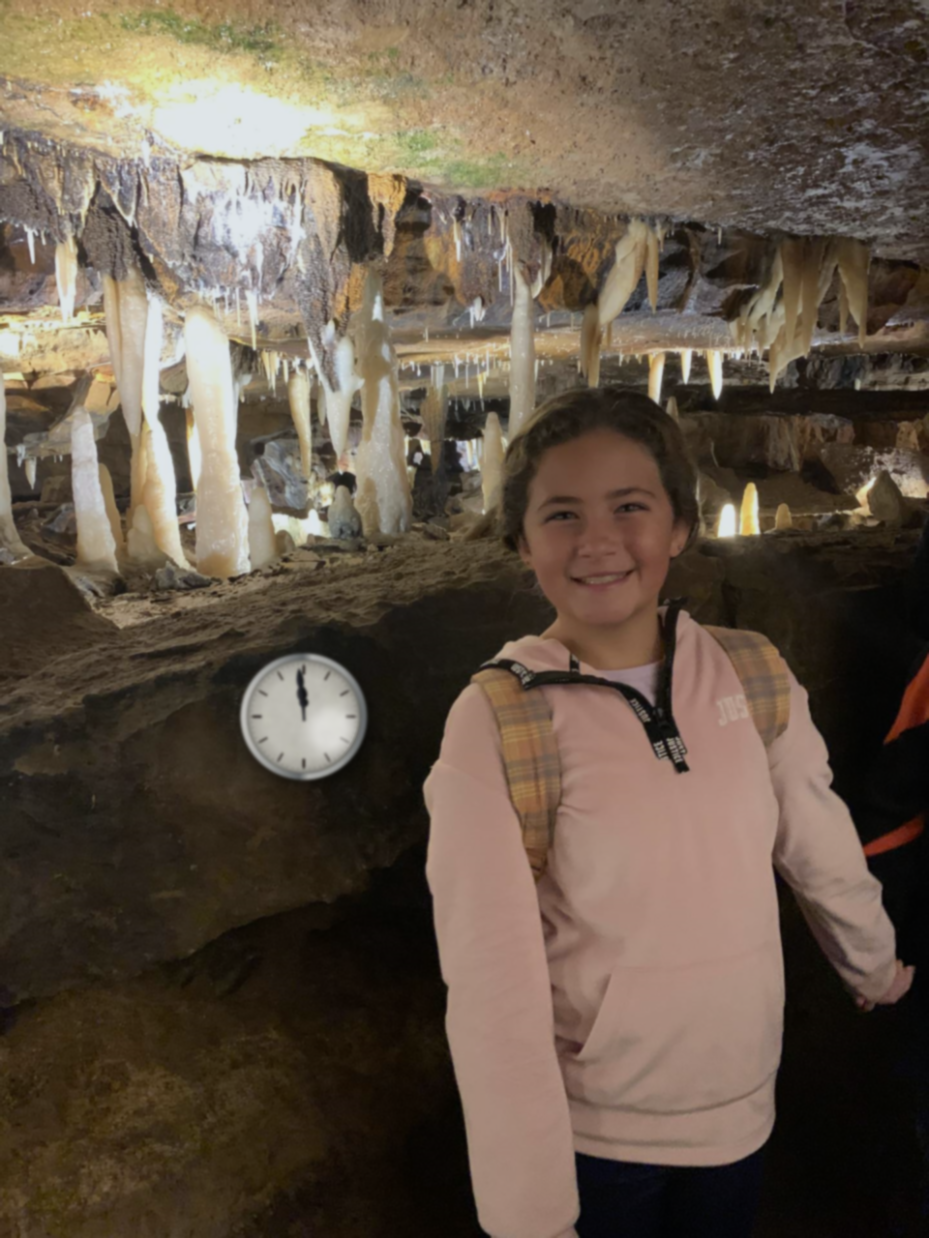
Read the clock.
11:59
